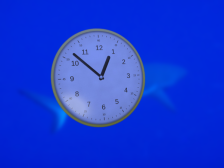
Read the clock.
12:52
